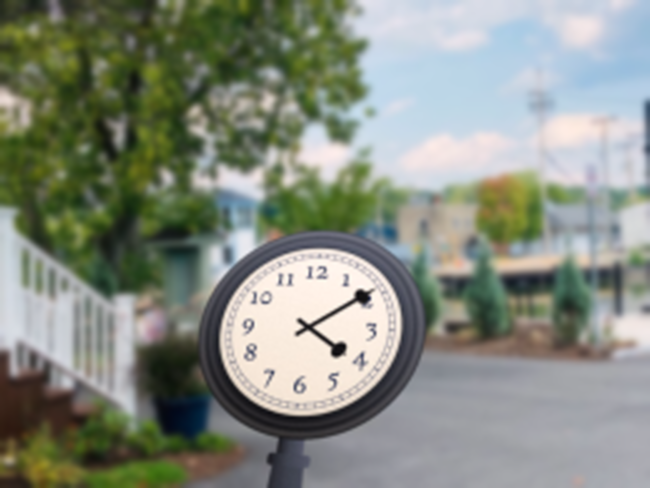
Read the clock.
4:09
